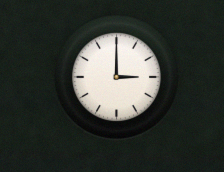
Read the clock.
3:00
